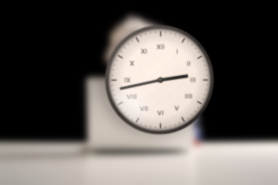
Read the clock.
2:43
